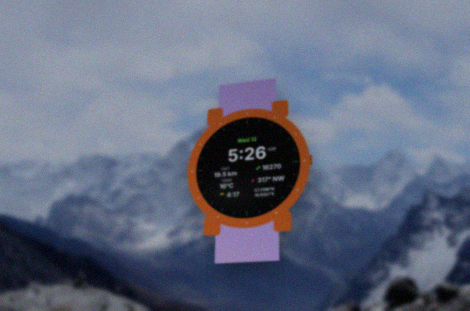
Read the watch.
5:26
